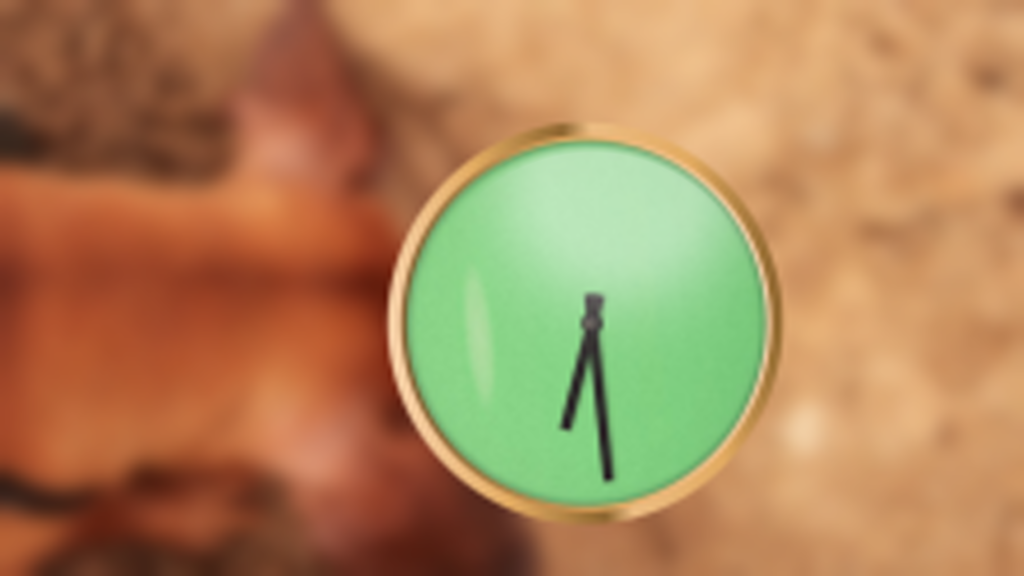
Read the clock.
6:29
